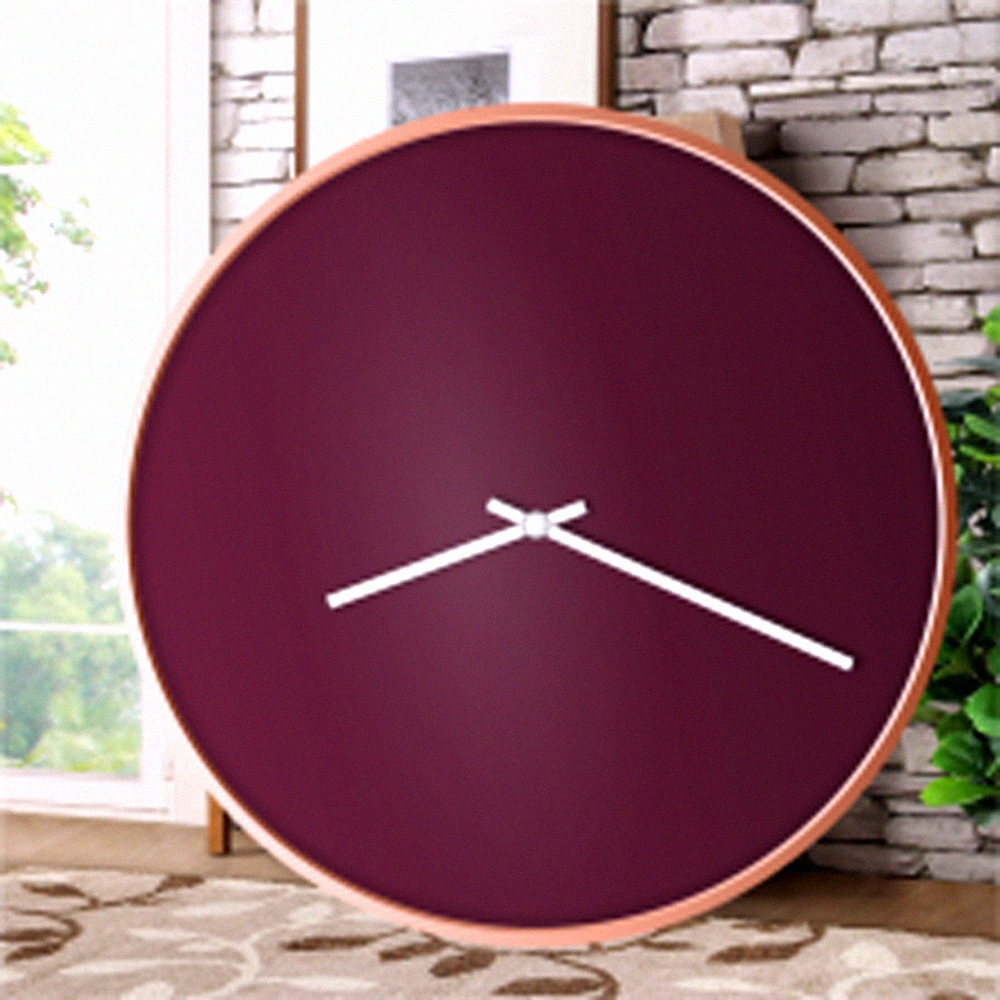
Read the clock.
8:19
